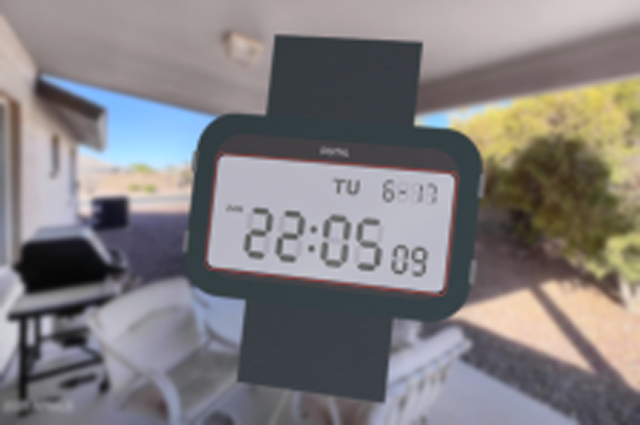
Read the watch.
22:05:09
